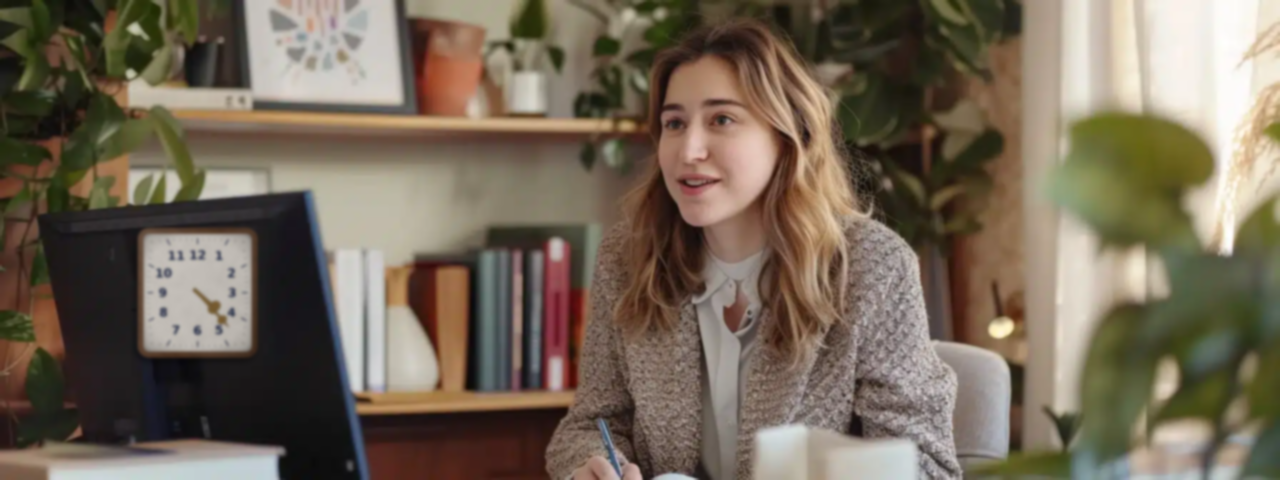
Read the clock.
4:23
